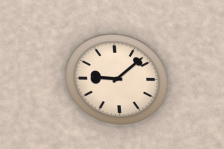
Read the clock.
9:08
